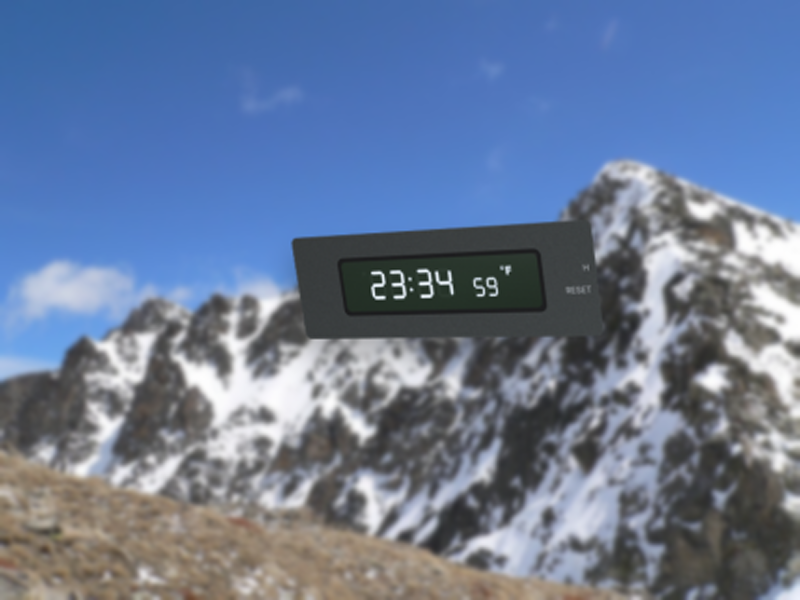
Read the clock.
23:34
